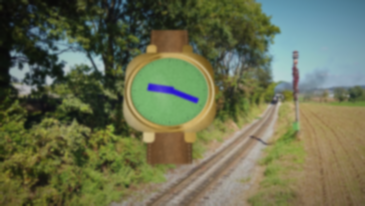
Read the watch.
9:19
